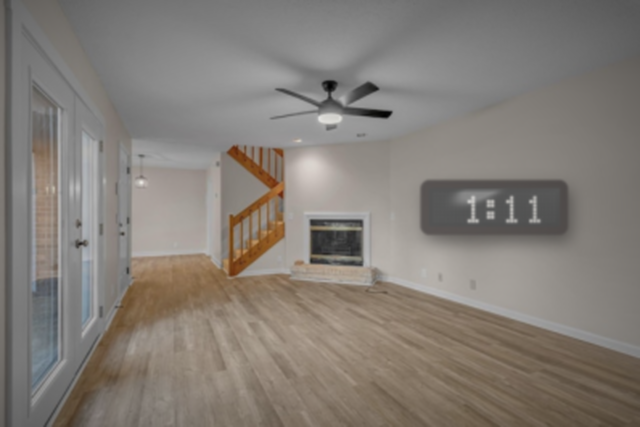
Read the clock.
1:11
